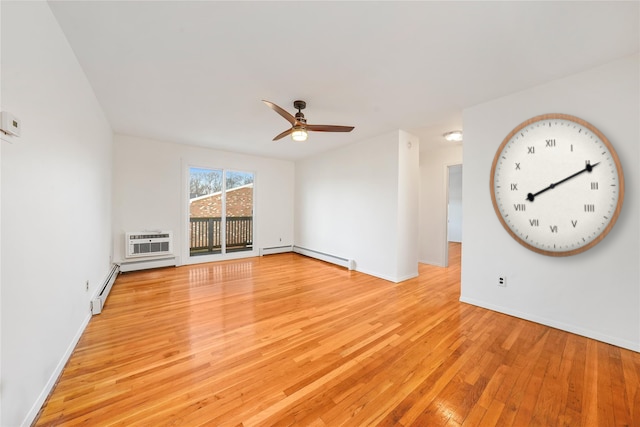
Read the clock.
8:11
